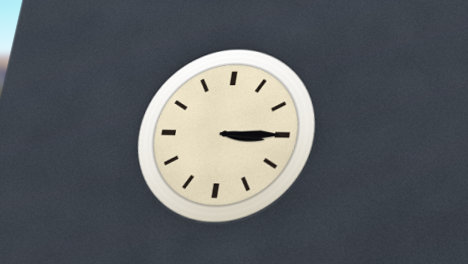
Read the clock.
3:15
